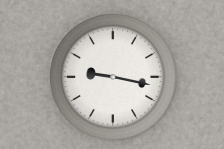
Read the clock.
9:17
